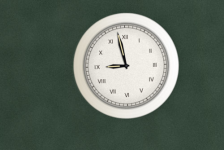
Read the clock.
8:58
